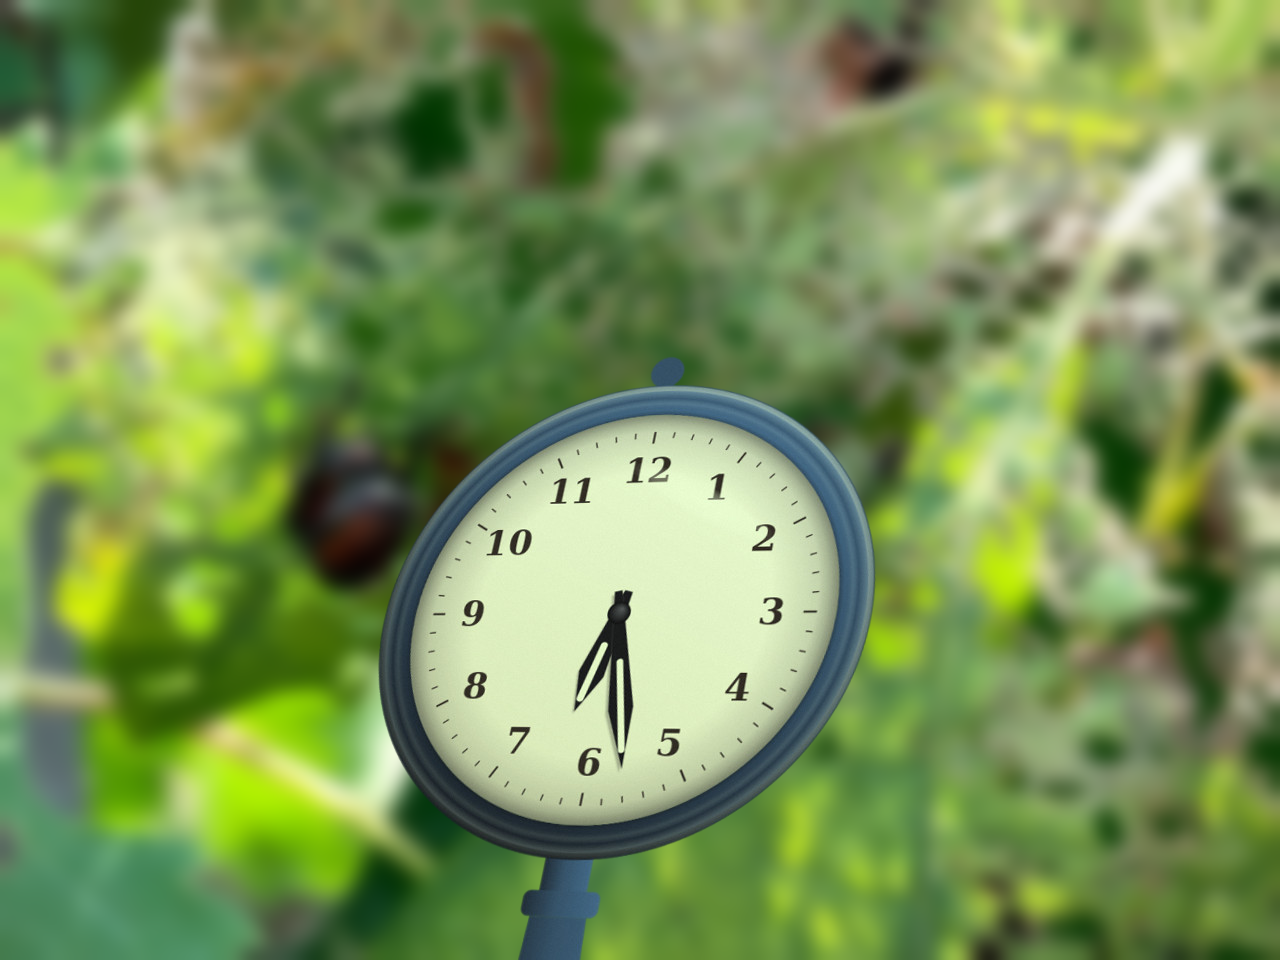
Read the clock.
6:28
